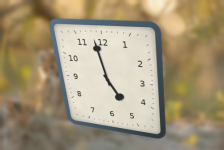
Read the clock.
4:58
